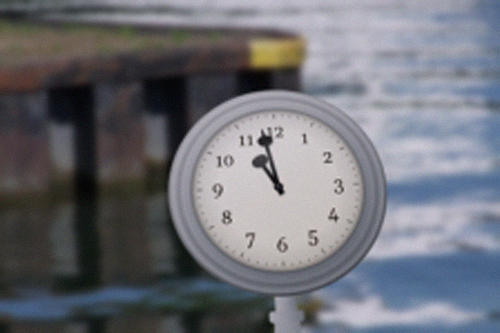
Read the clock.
10:58
